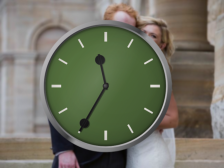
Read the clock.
11:35
